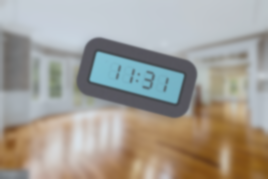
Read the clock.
11:31
